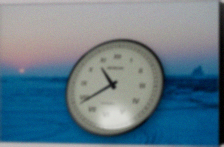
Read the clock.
10:39
